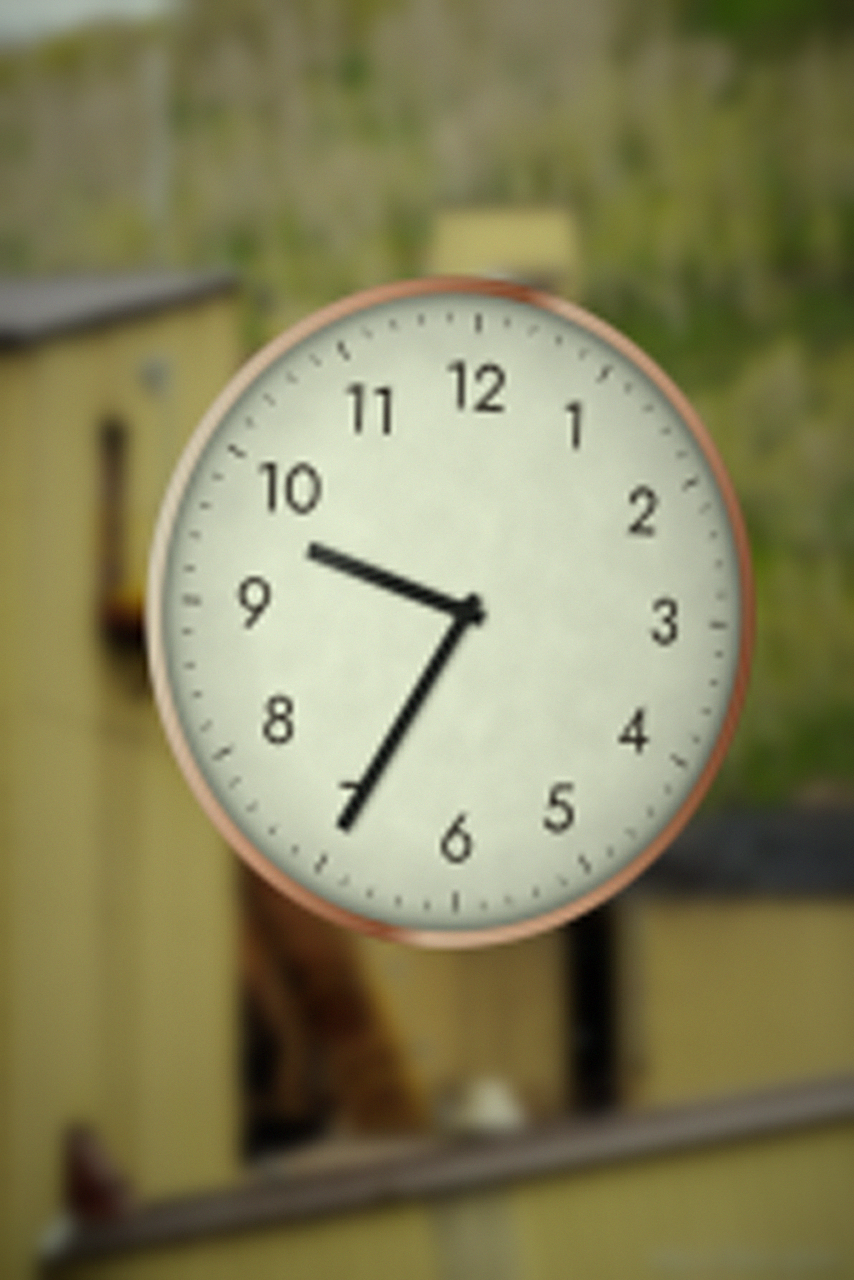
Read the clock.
9:35
